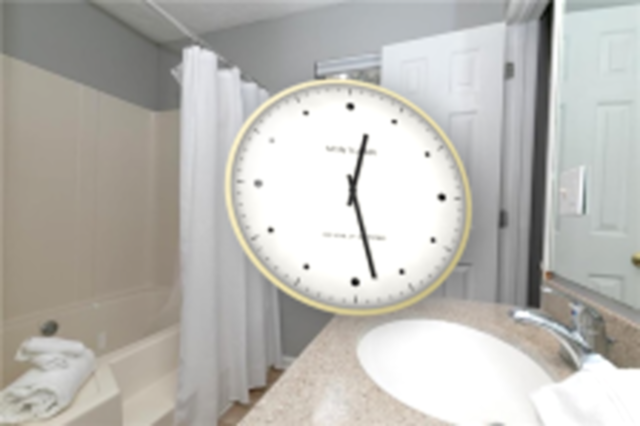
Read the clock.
12:28
